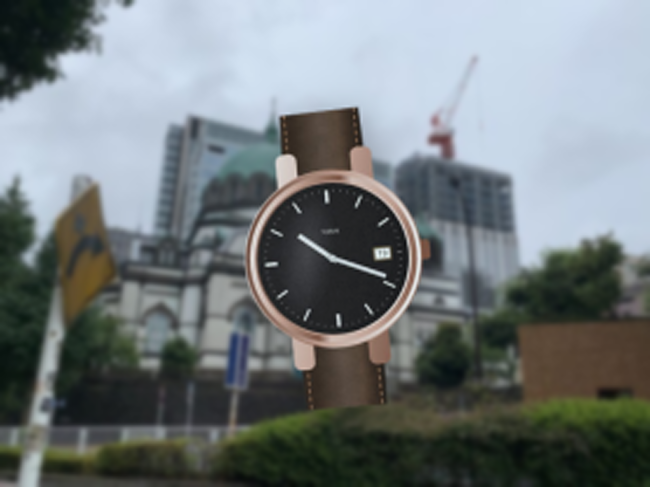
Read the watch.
10:19
